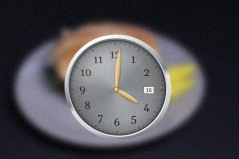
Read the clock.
4:01
